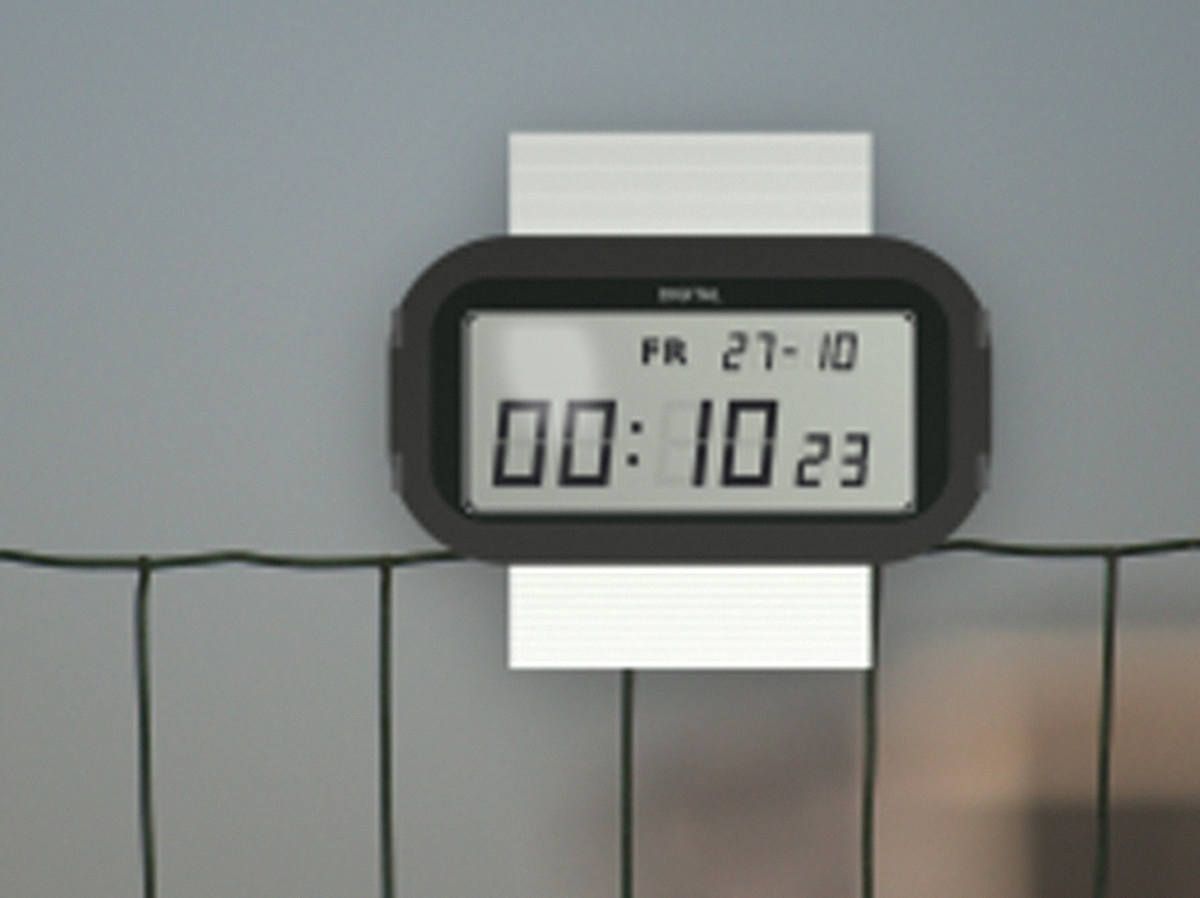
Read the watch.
0:10:23
